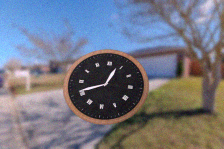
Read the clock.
12:41
